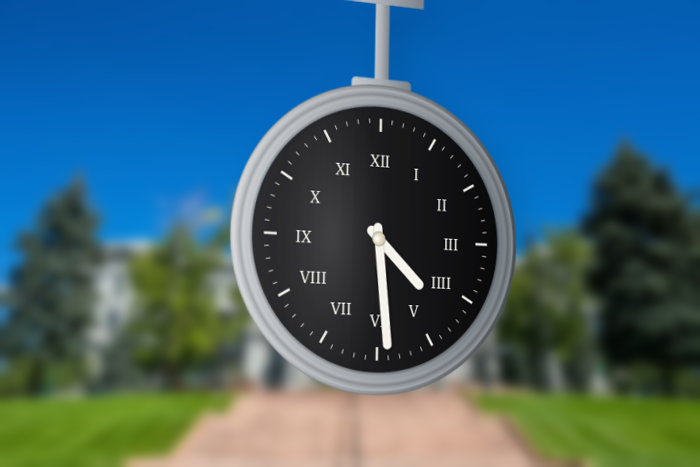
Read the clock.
4:29
